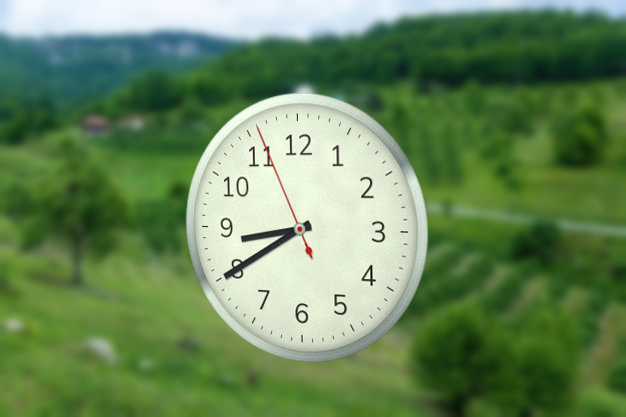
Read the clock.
8:39:56
